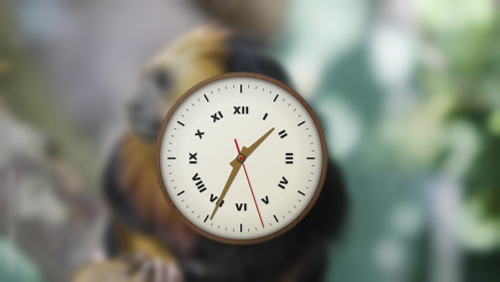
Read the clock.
1:34:27
